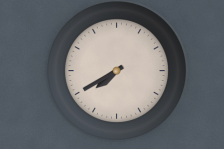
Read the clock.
7:40
